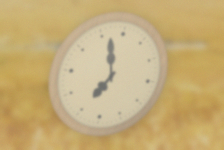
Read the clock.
6:57
